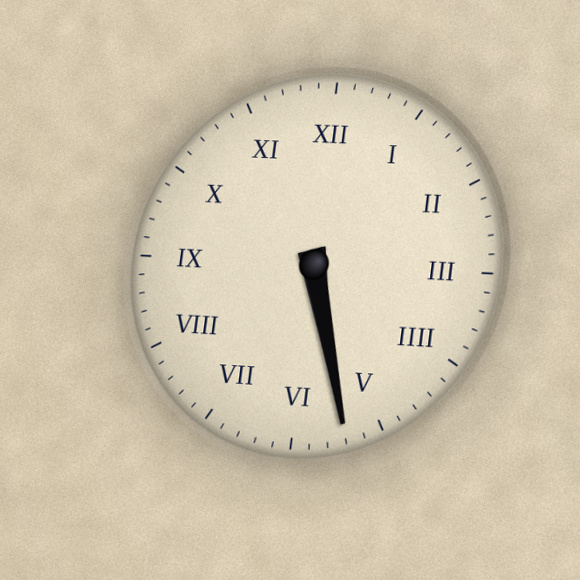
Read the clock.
5:27
